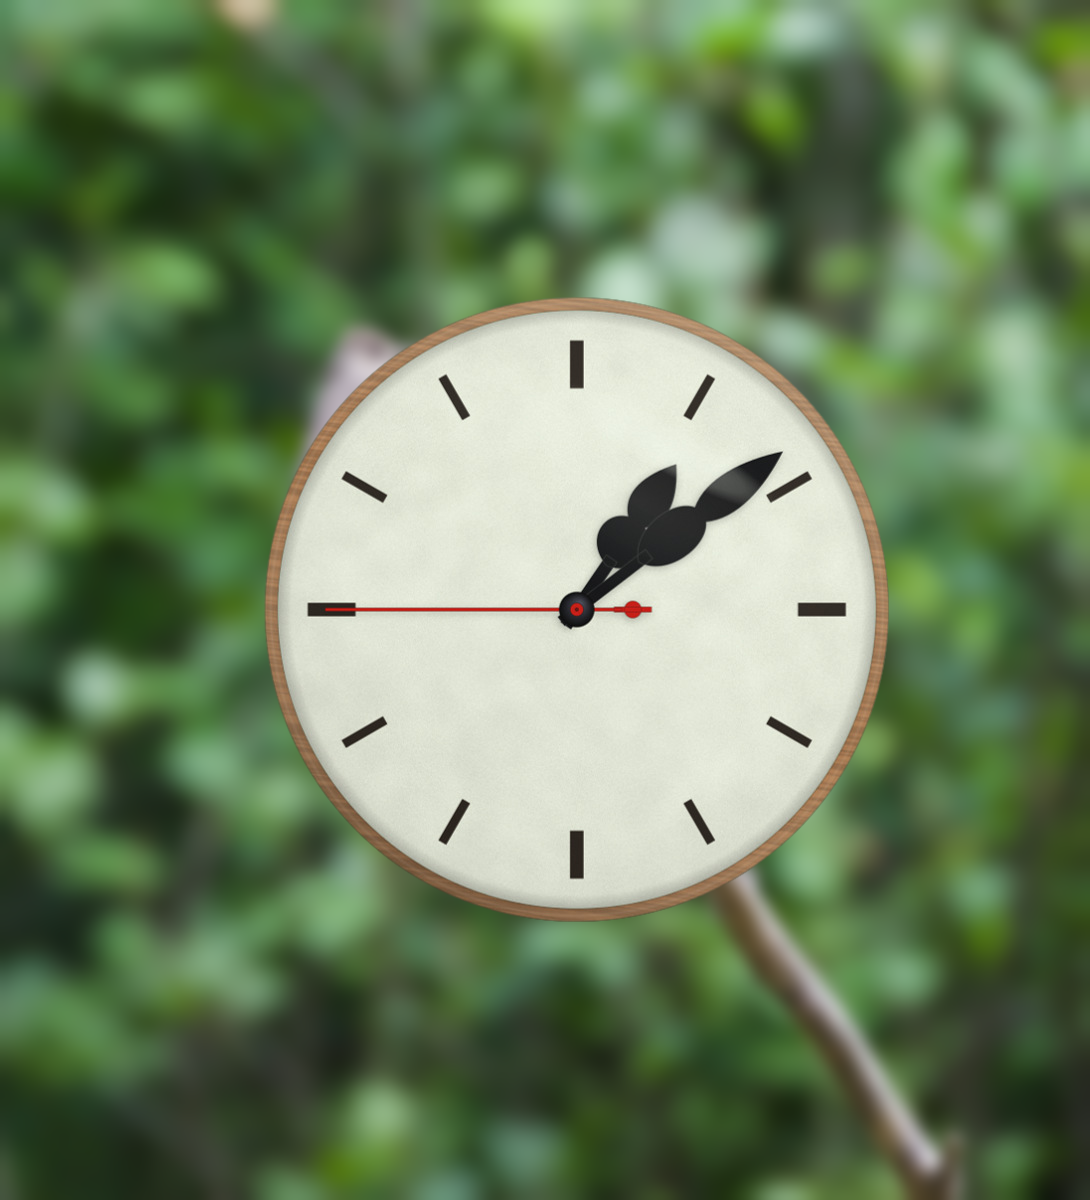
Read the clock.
1:08:45
